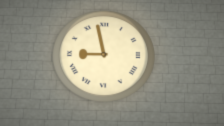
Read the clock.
8:58
